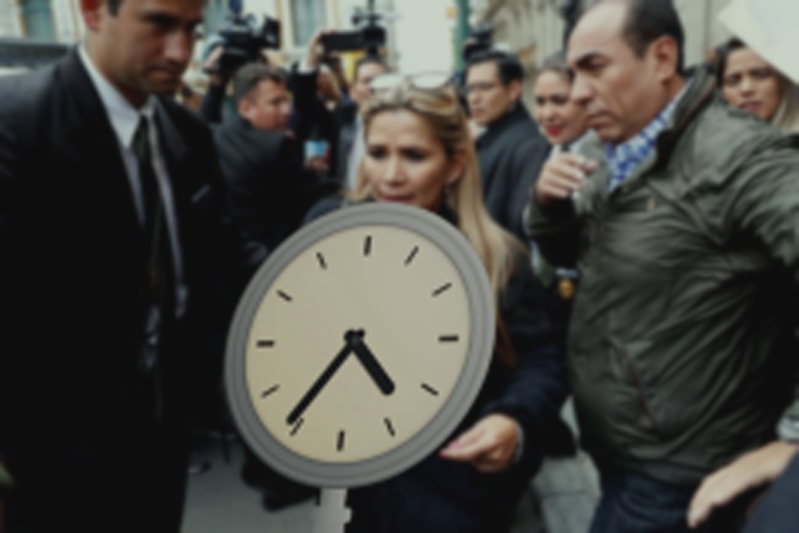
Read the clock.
4:36
